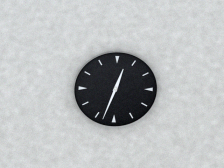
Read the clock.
12:33
